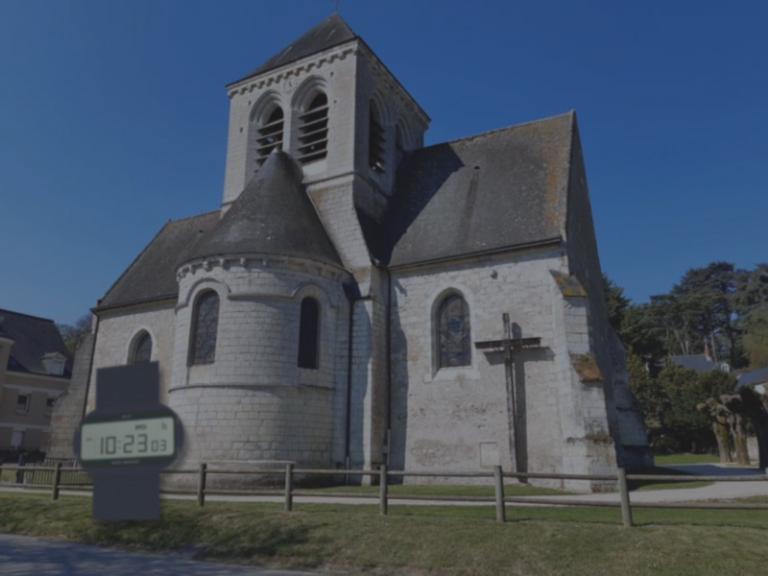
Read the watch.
10:23
